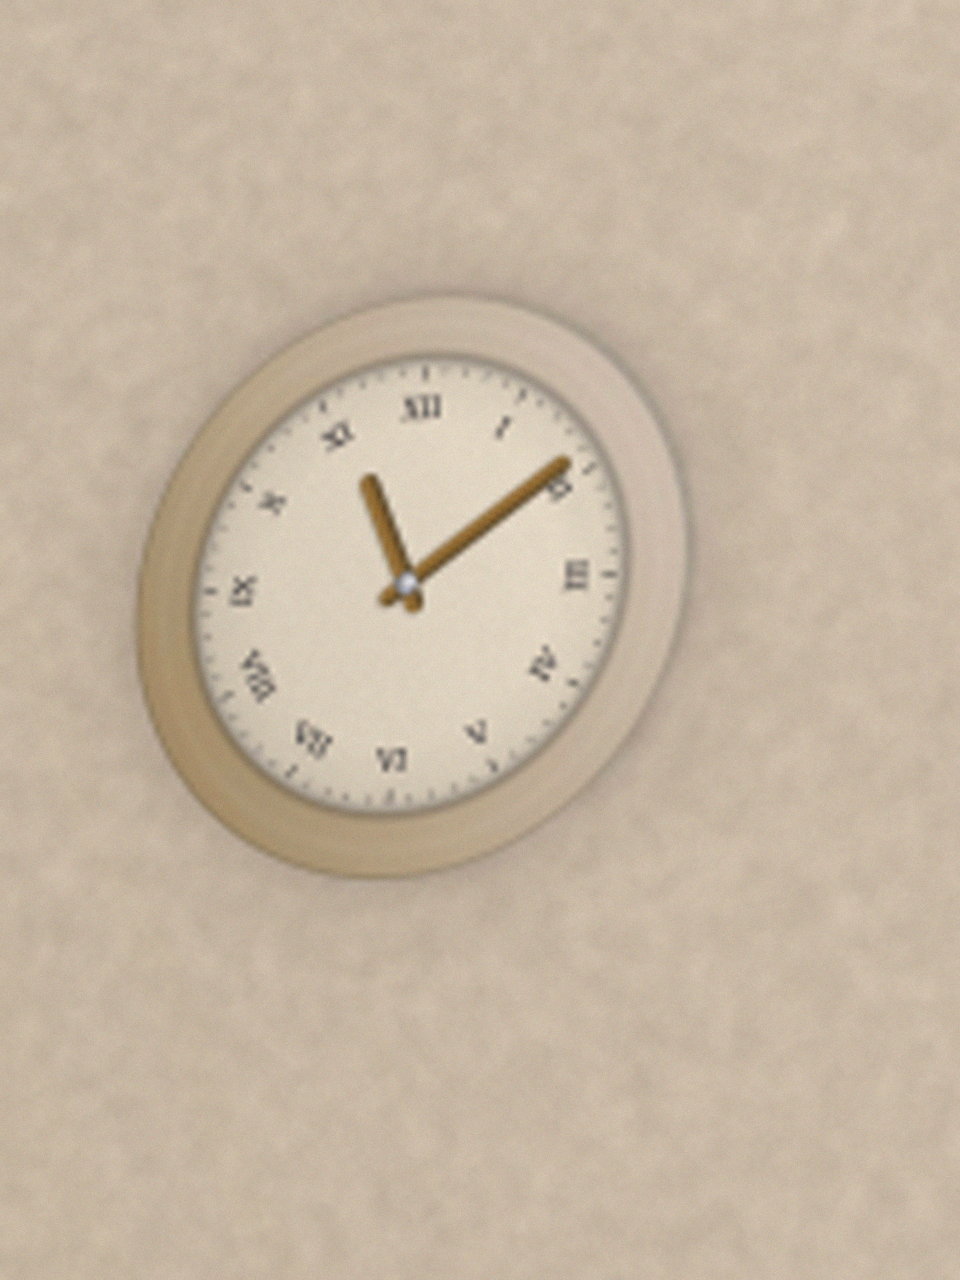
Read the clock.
11:09
